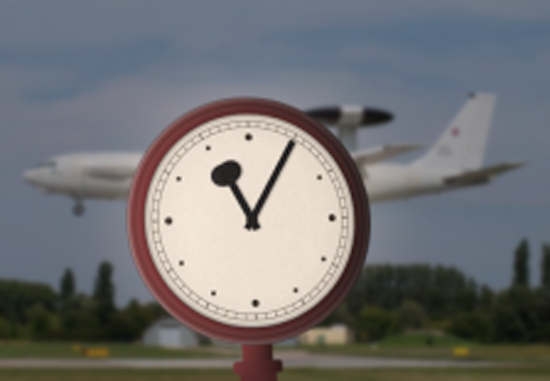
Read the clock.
11:05
